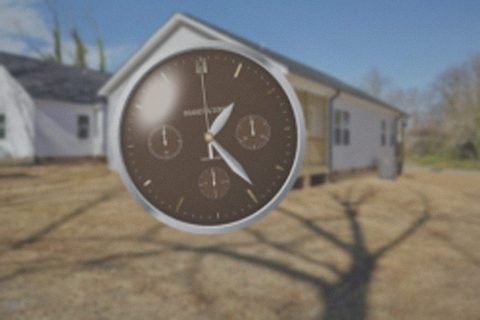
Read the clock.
1:24
